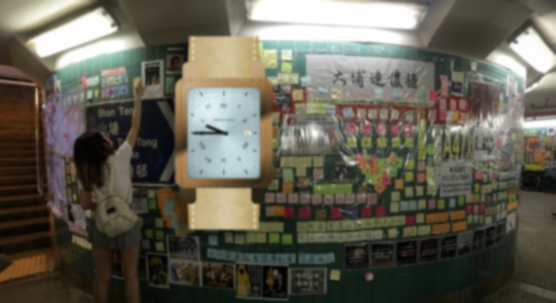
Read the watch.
9:45
